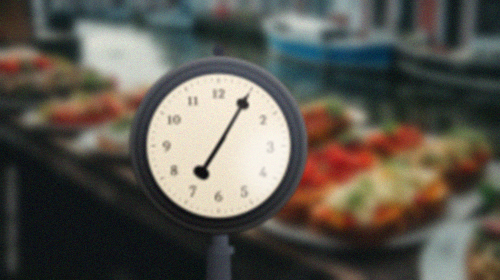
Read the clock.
7:05
